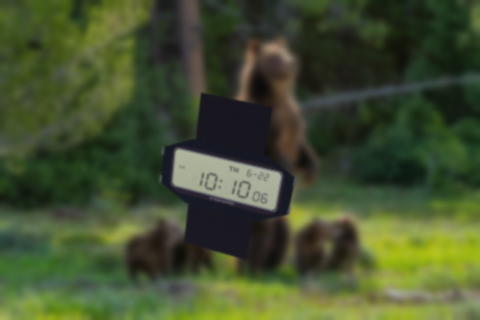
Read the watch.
10:10:06
